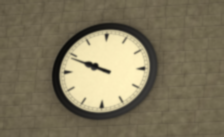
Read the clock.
9:49
